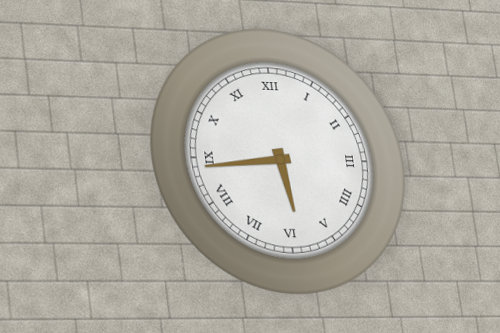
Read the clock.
5:44
